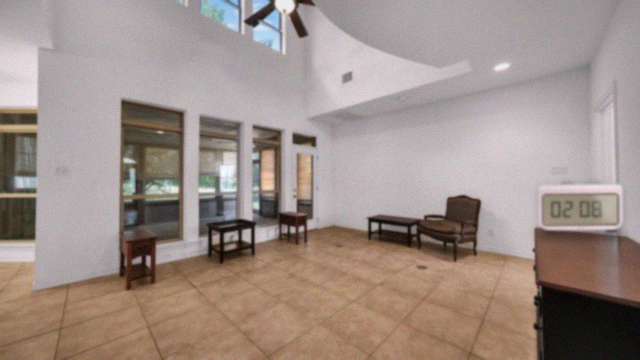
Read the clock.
2:08
